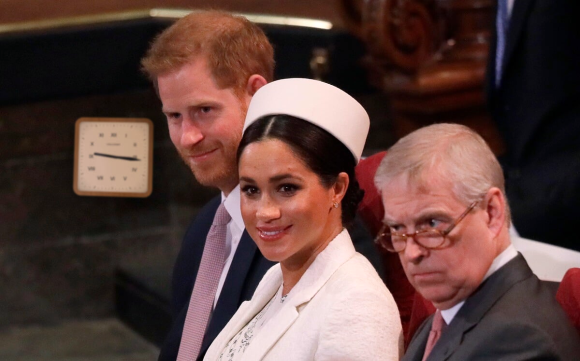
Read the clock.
9:16
